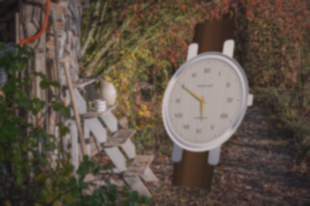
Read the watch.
5:50
